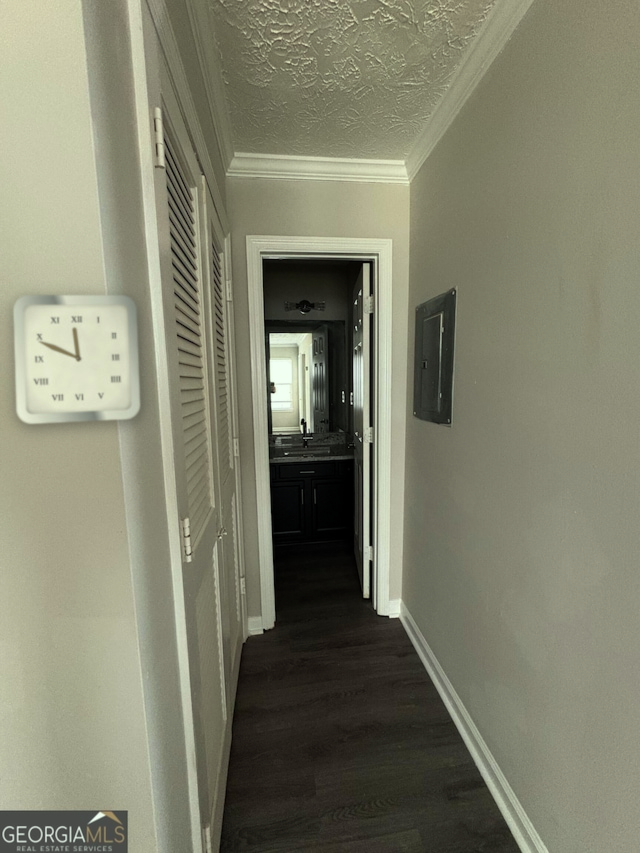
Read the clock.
11:49
